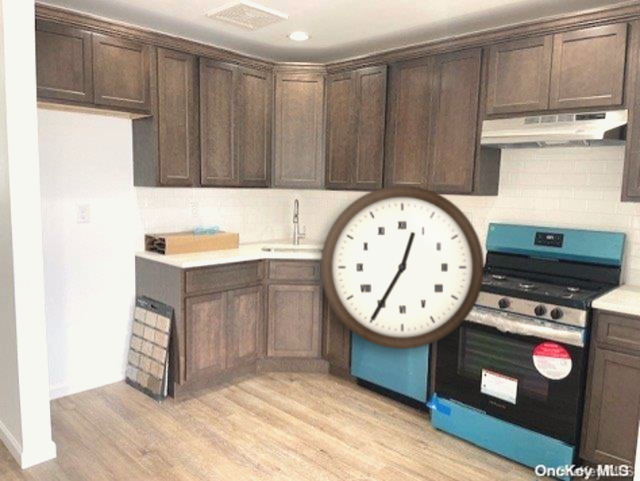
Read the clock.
12:35
